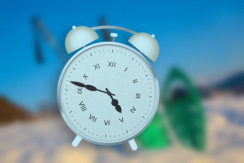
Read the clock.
4:47
